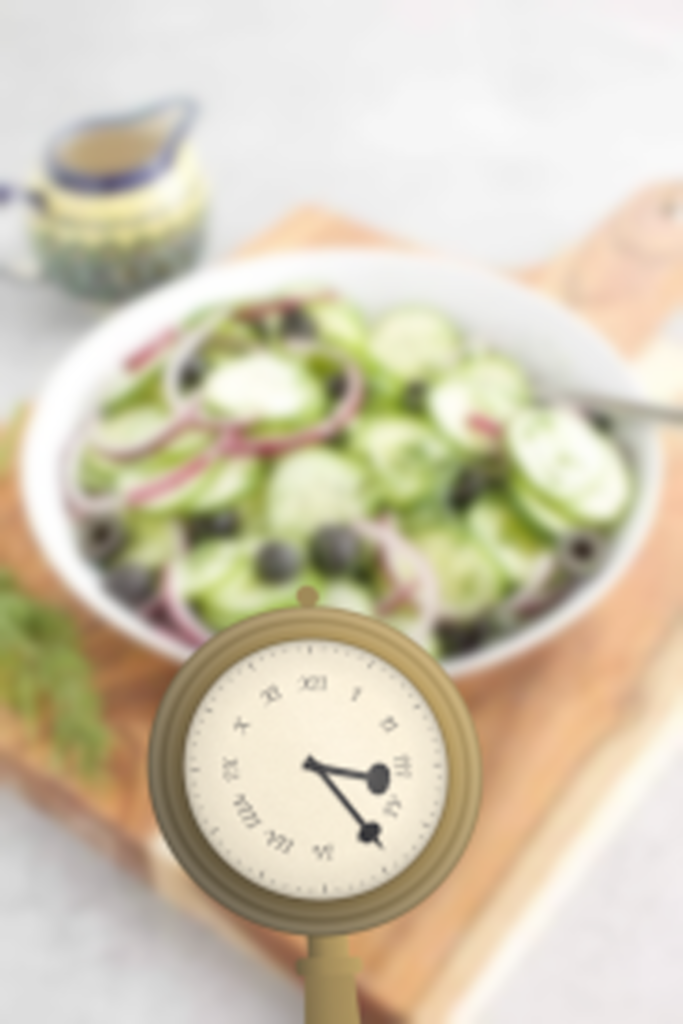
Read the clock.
3:24
